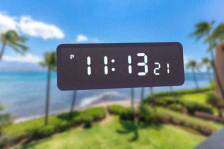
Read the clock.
11:13:21
